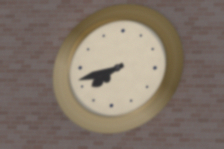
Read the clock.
7:42
